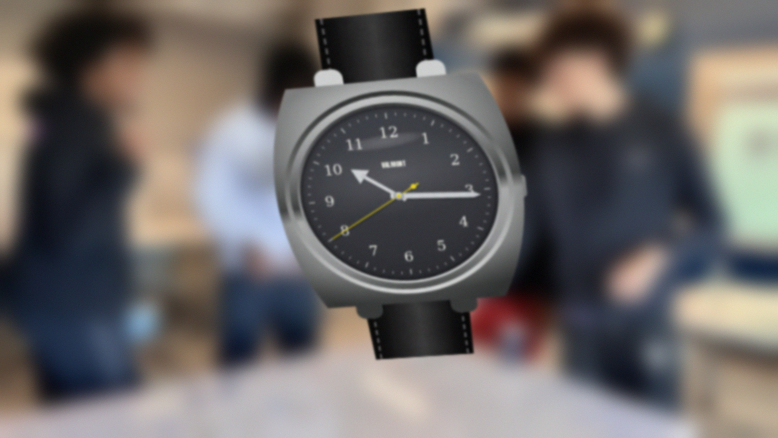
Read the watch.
10:15:40
